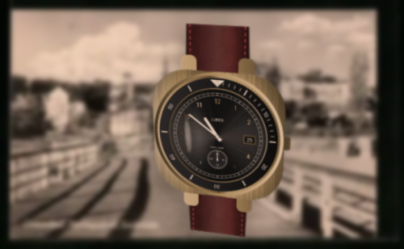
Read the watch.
10:51
